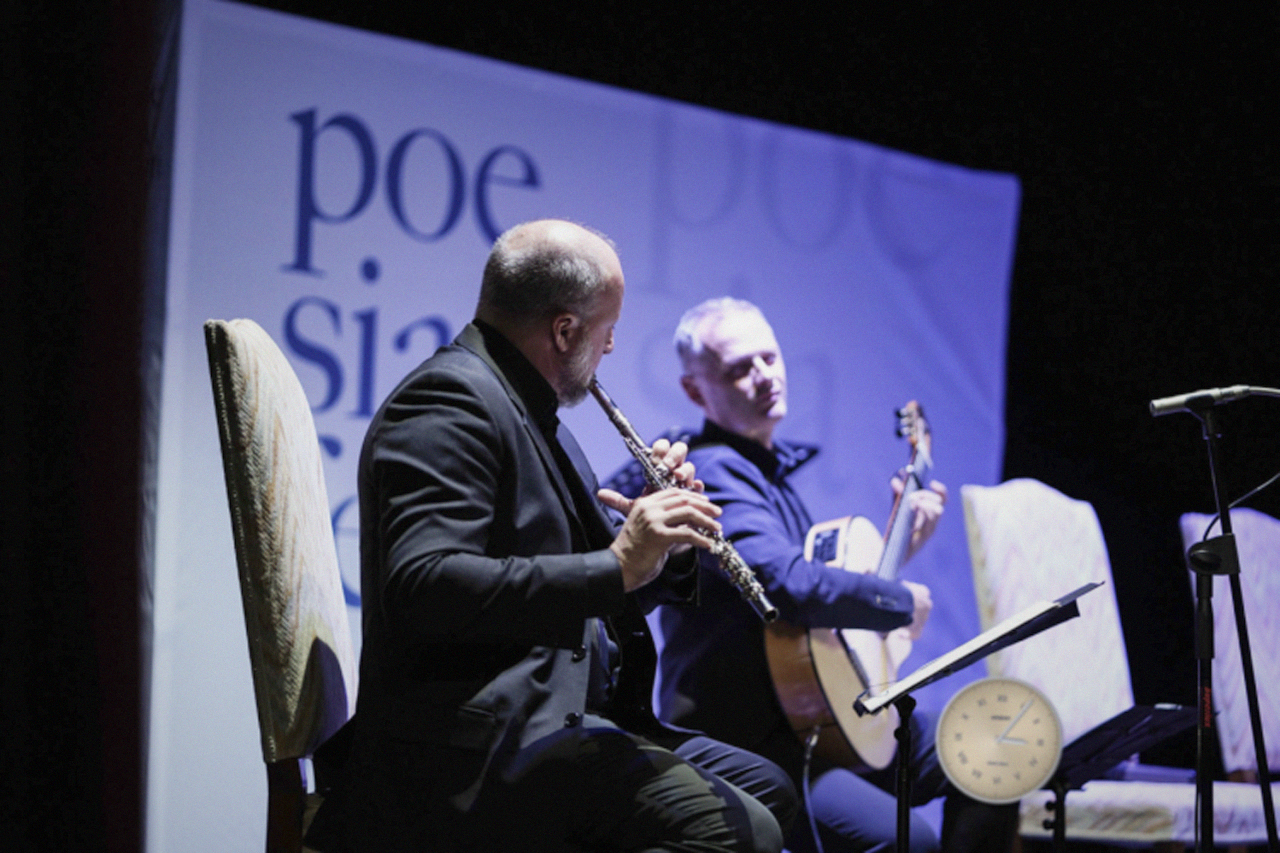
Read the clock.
3:06
